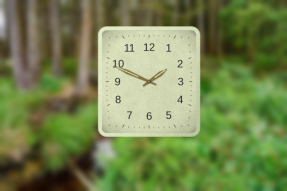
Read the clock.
1:49
